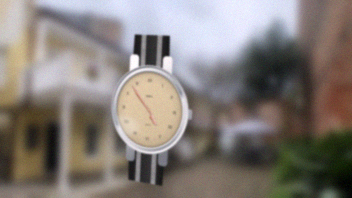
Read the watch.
4:53
